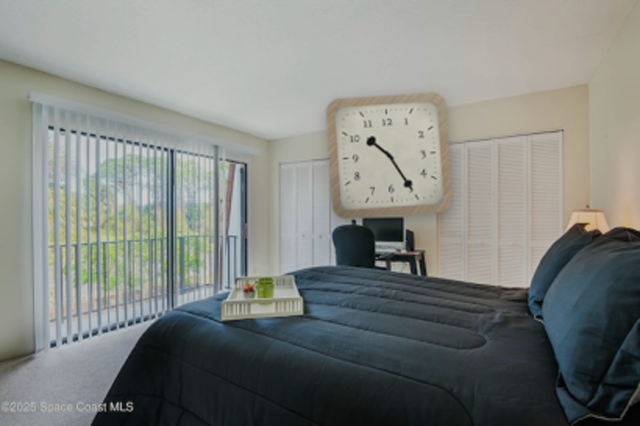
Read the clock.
10:25
